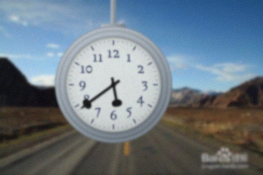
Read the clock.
5:39
